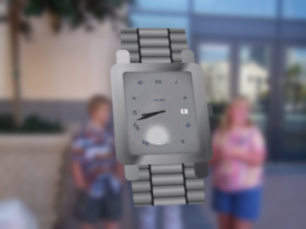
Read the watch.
8:42
